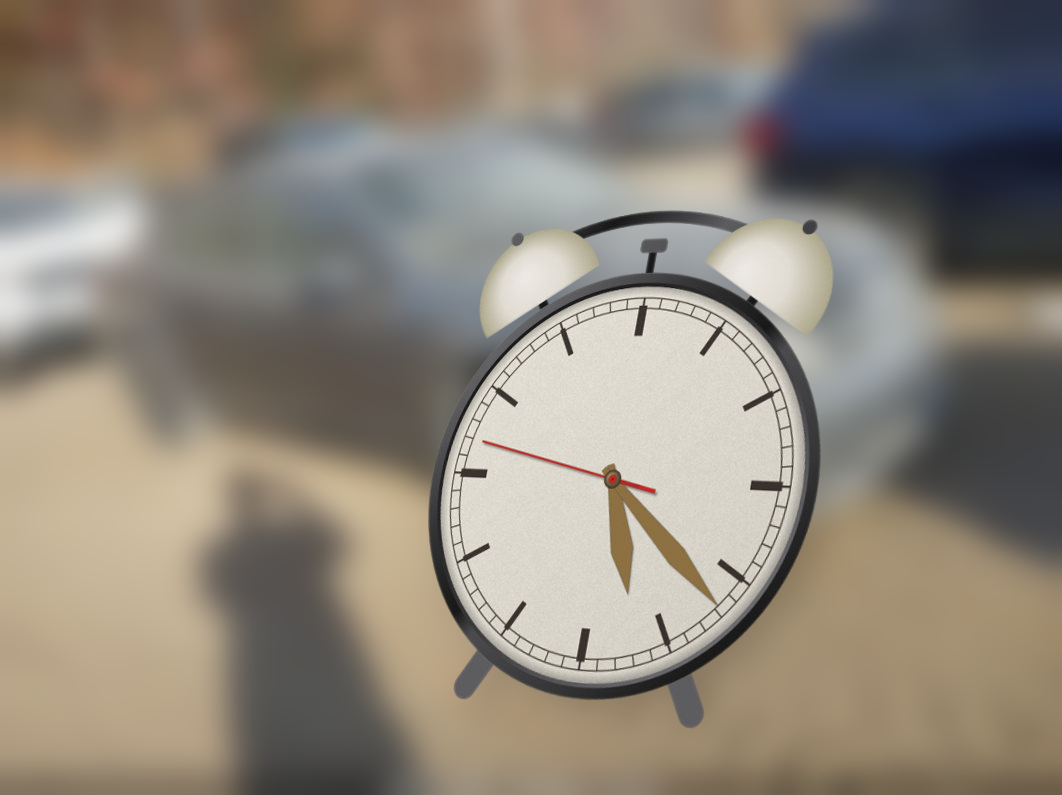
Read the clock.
5:21:47
